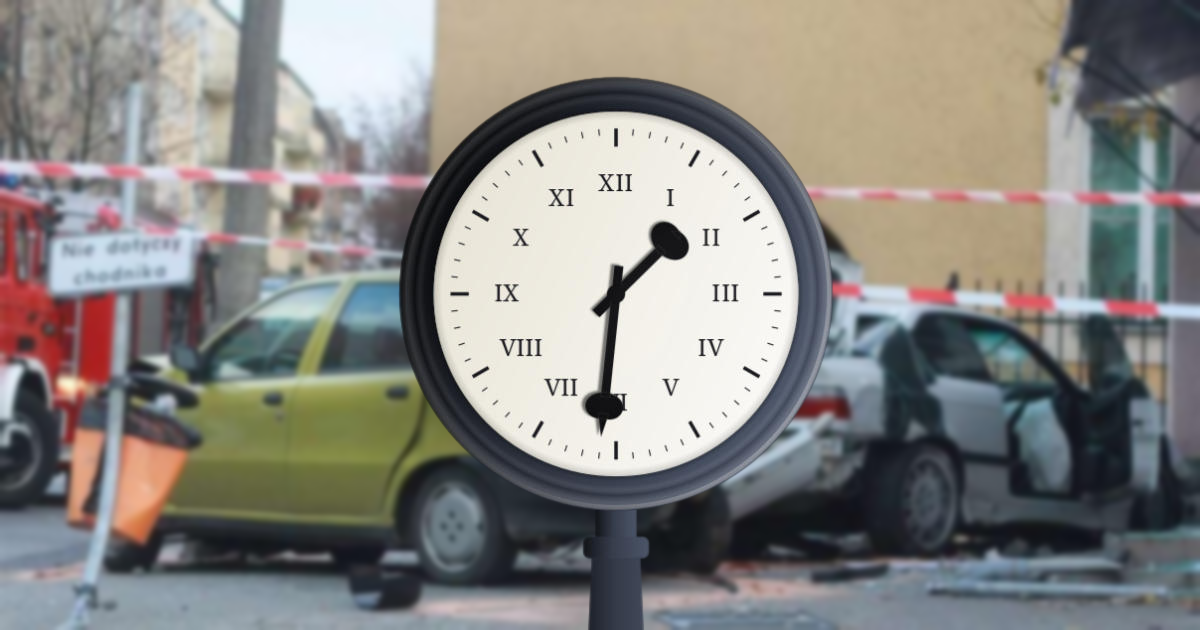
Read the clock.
1:31
